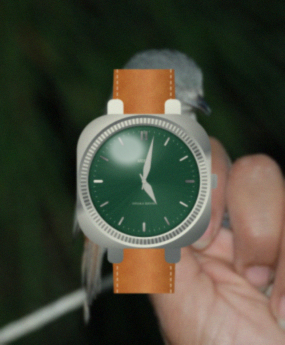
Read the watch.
5:02
